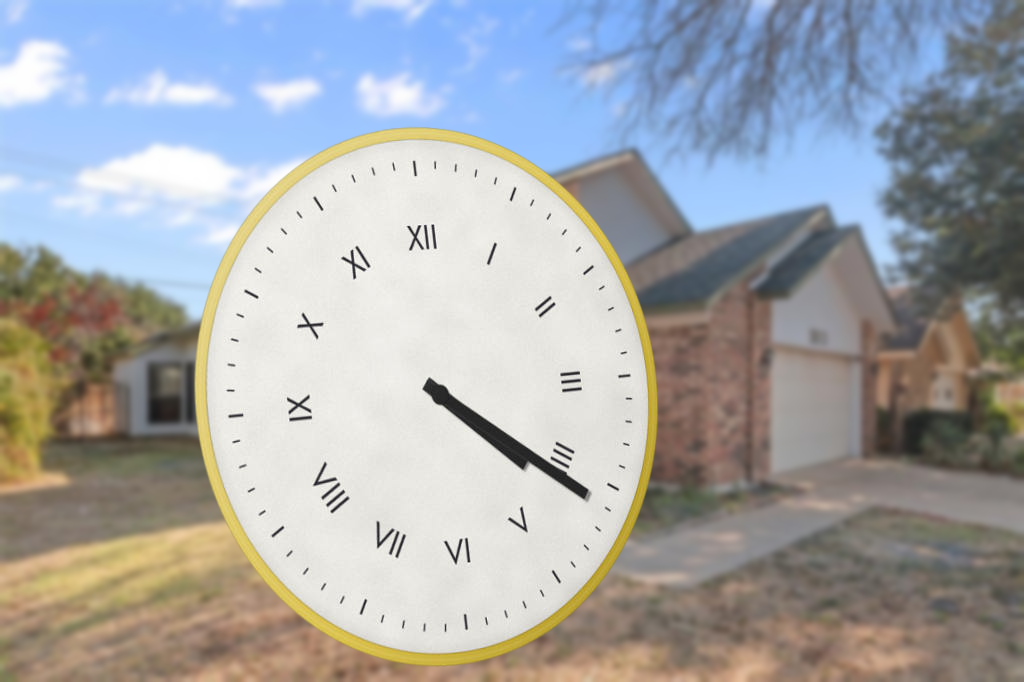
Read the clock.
4:21
